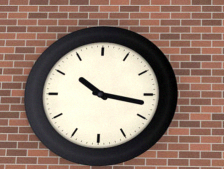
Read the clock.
10:17
